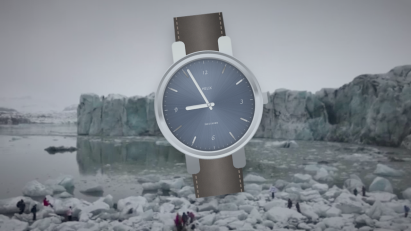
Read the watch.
8:56
